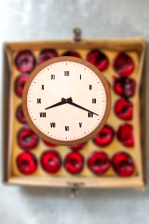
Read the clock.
8:19
